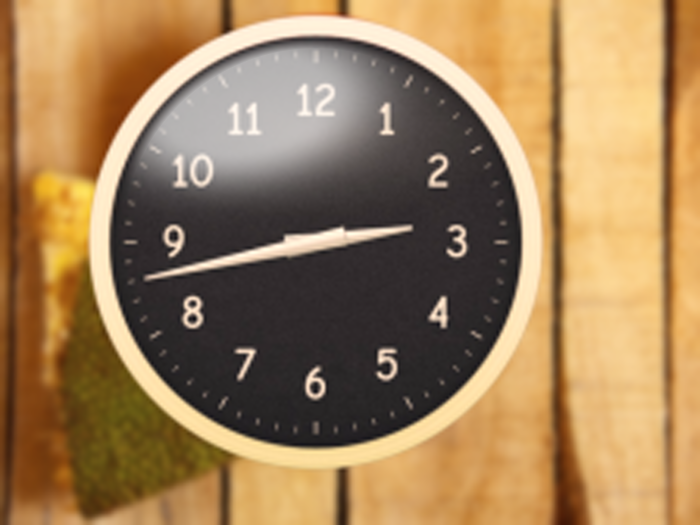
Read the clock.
2:43
